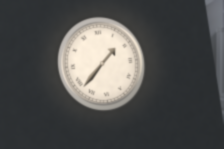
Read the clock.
1:38
